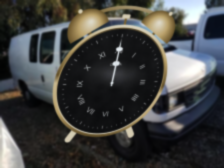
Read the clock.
12:00
